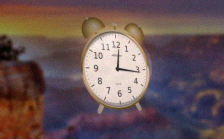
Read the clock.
12:16
